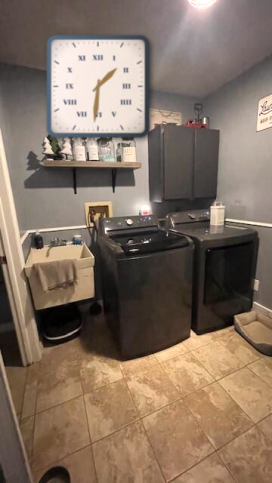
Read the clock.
1:31
